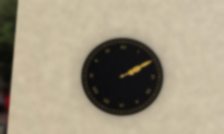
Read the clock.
2:10
